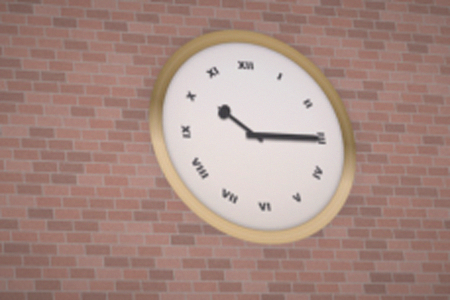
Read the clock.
10:15
